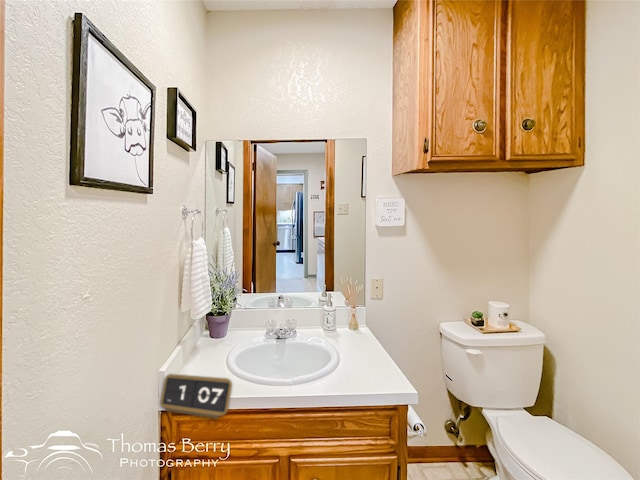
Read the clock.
1:07
